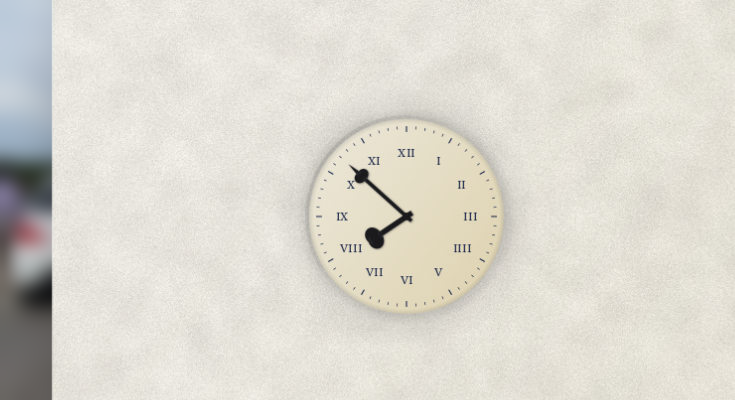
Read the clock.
7:52
